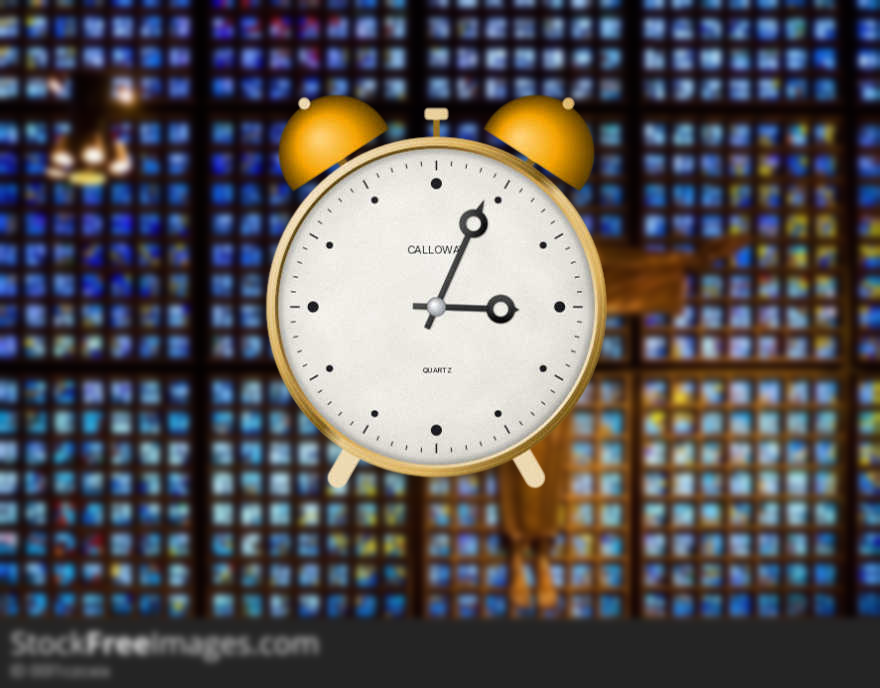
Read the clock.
3:04
